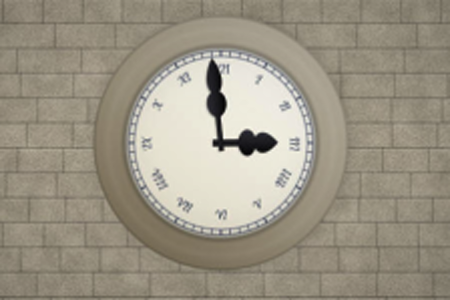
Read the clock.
2:59
